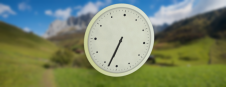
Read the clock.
6:33
